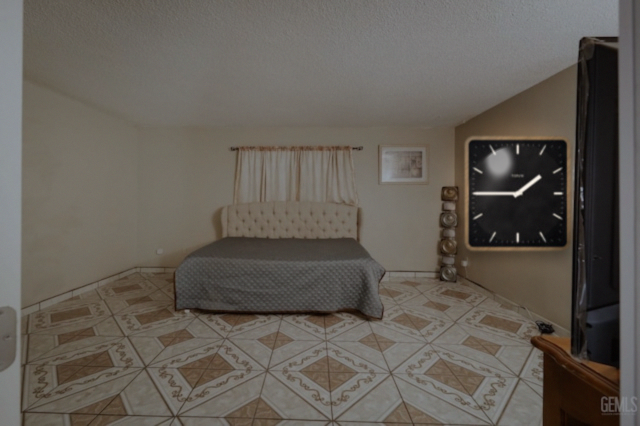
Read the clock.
1:45
